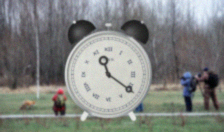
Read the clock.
11:21
